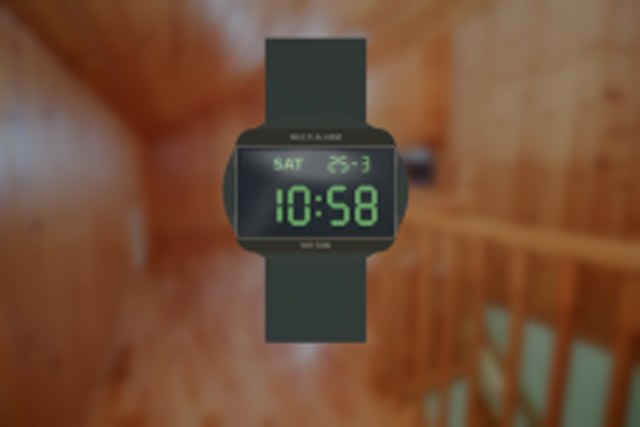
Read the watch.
10:58
